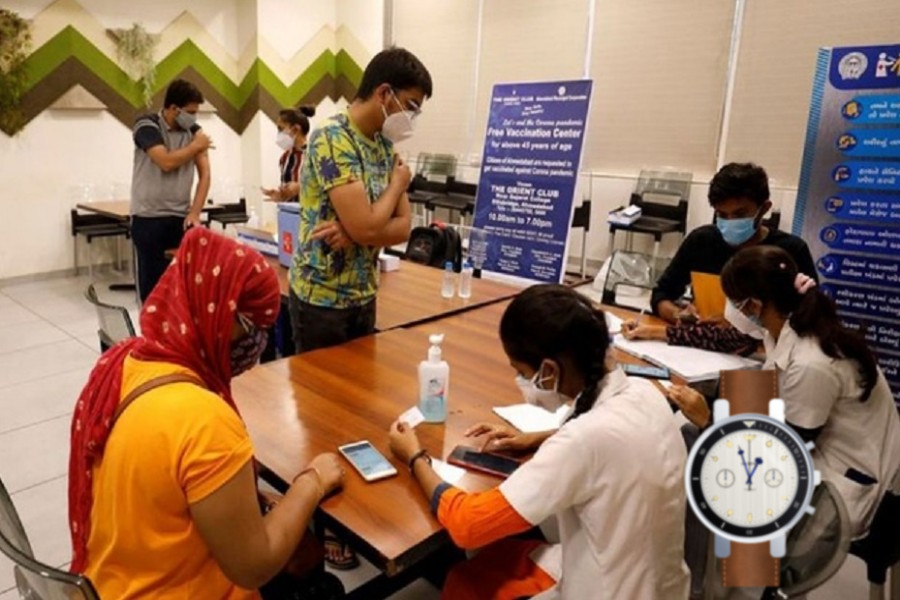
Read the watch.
12:57
